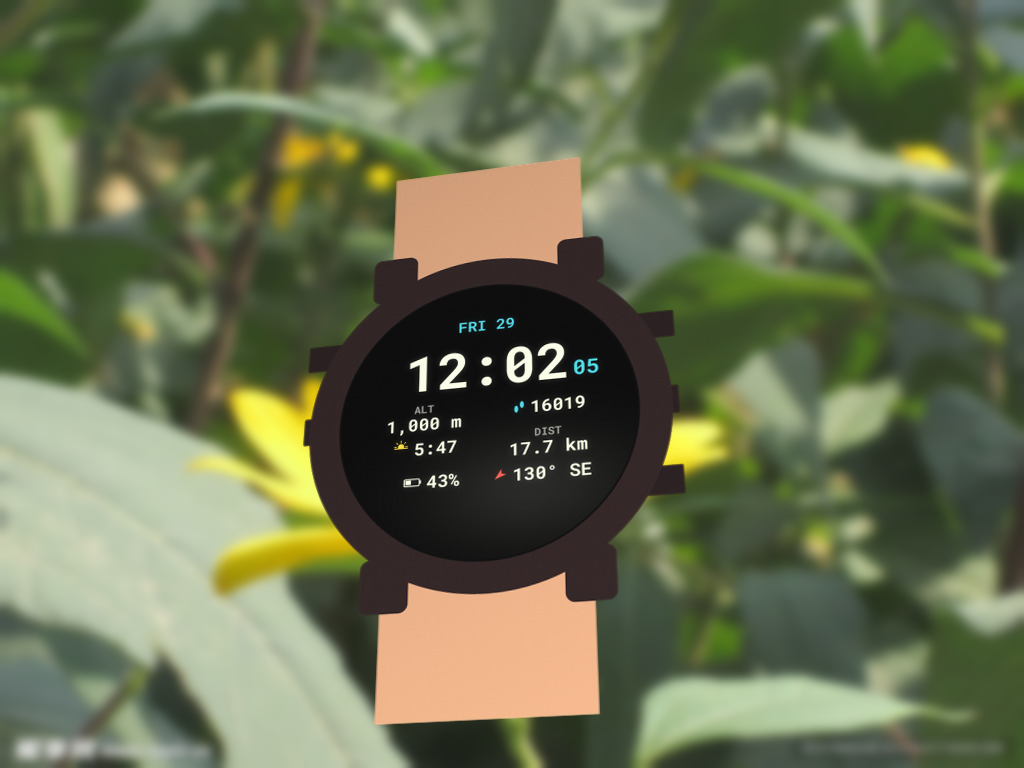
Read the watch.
12:02:05
